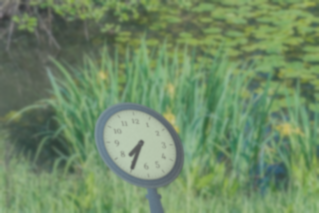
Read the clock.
7:35
